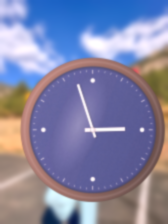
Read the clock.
2:57
